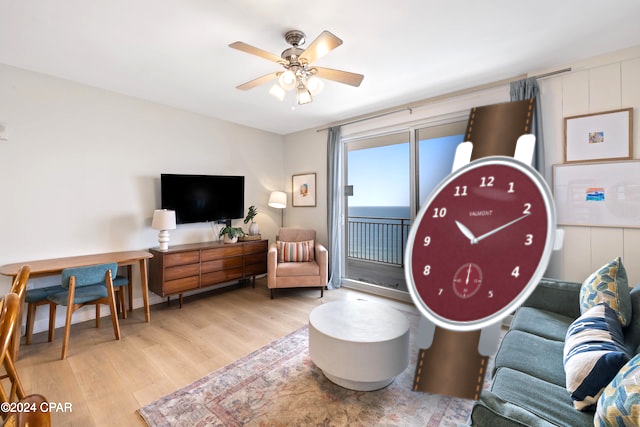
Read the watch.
10:11
